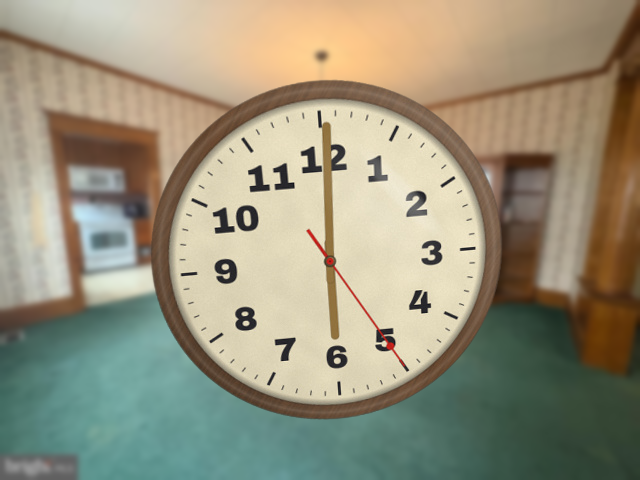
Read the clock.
6:00:25
